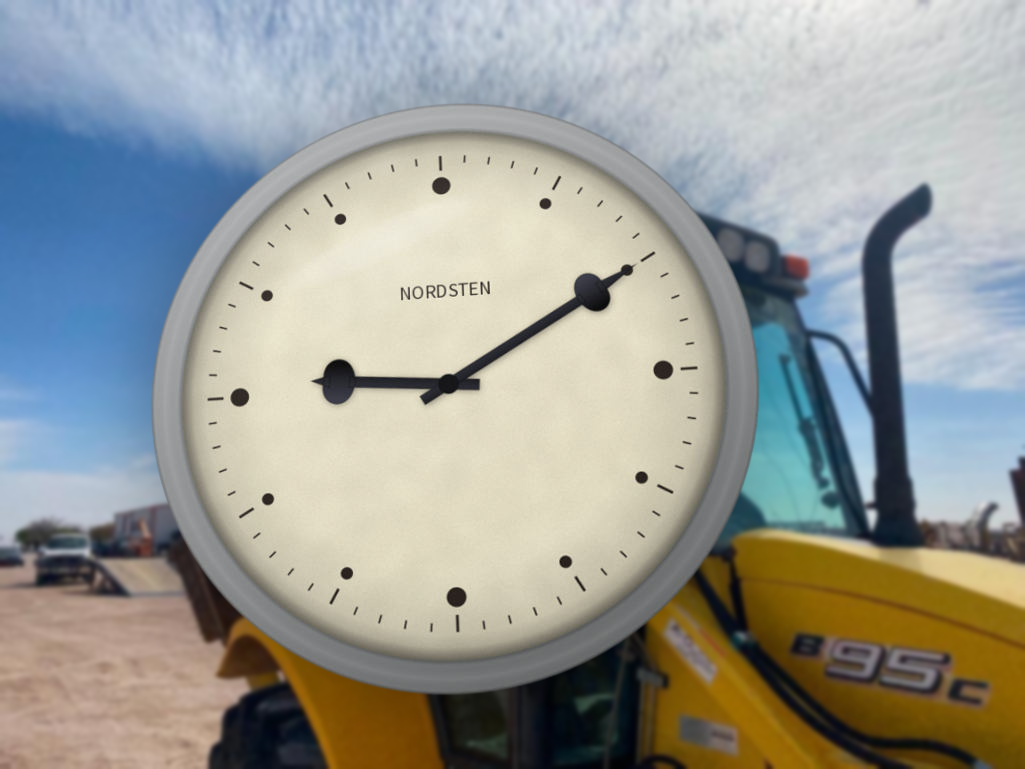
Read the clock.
9:10
